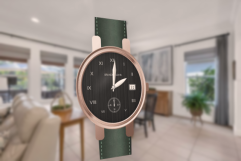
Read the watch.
2:01
